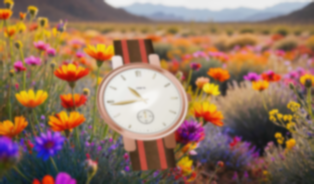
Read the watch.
10:44
